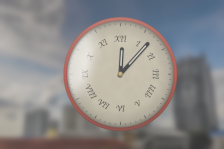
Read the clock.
12:07
